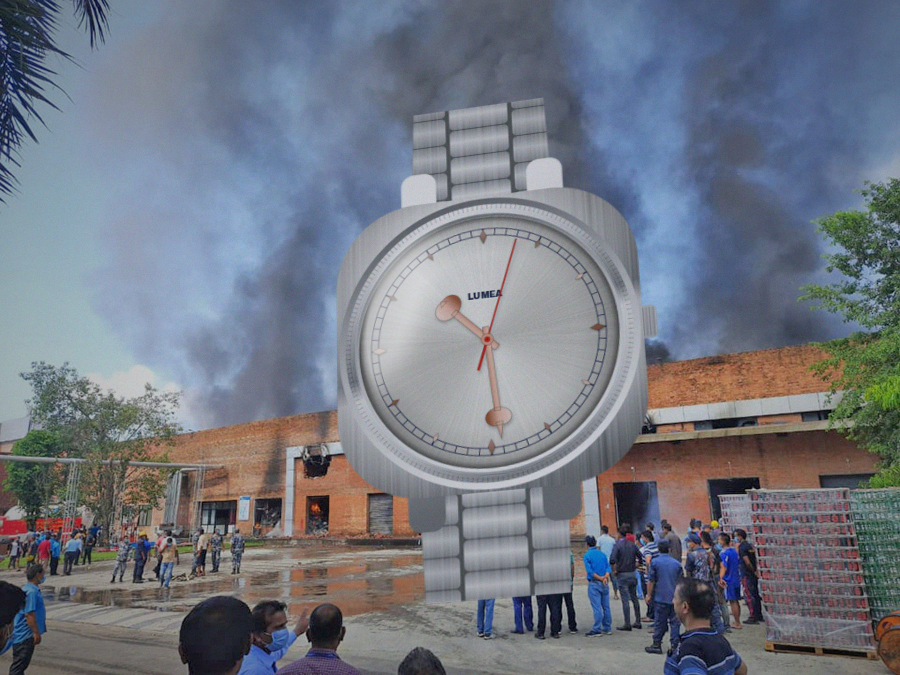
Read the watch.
10:29:03
